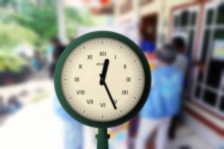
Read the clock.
12:26
